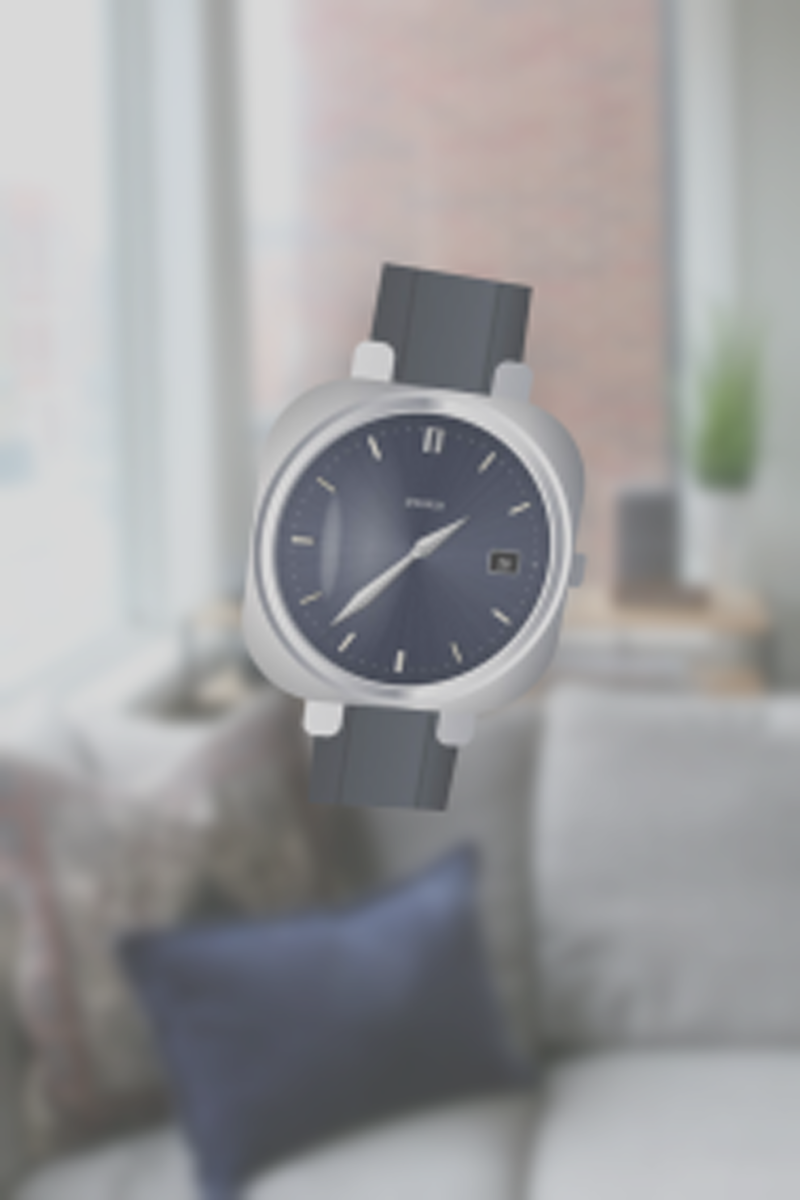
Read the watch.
1:37
